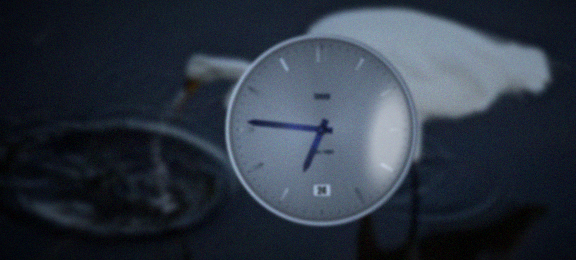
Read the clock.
6:46
